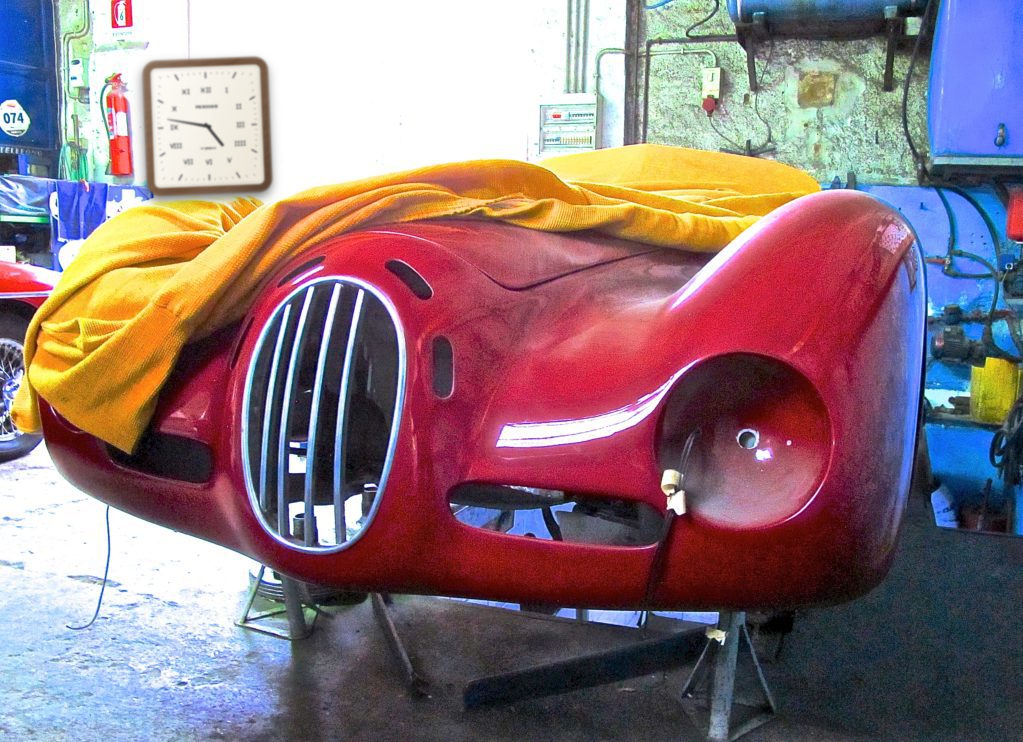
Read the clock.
4:47
